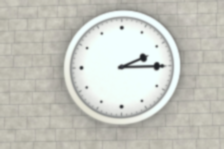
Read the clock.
2:15
